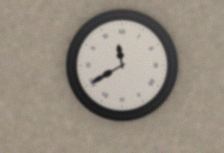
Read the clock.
11:40
